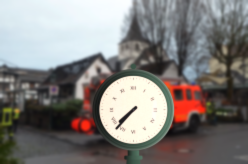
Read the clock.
7:37
